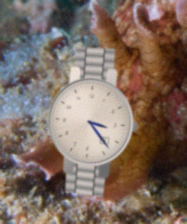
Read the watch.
3:23
